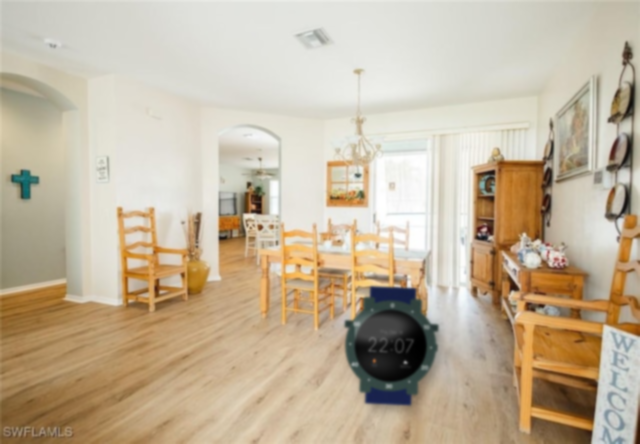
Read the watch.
22:07
